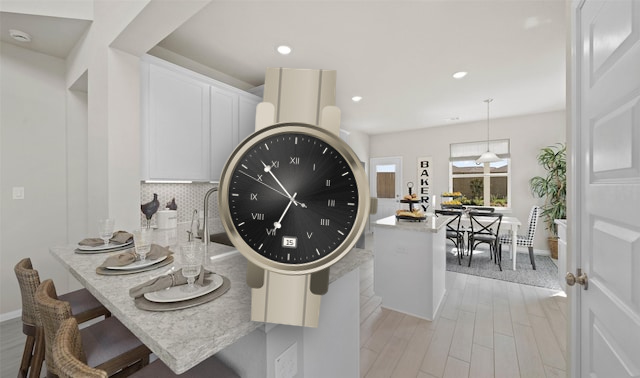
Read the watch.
6:52:49
